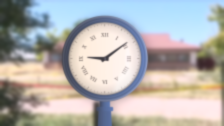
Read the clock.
9:09
